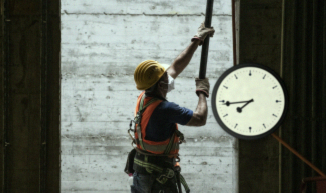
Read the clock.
7:44
